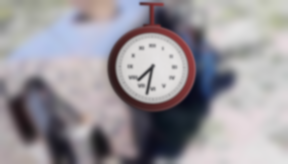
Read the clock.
7:32
